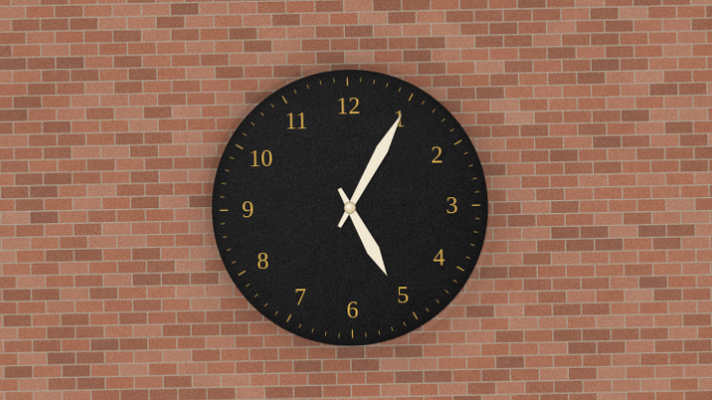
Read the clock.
5:05
